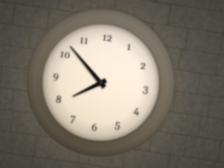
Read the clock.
7:52
